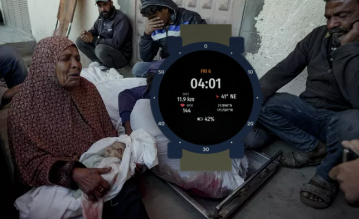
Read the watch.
4:01
